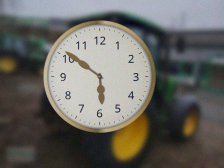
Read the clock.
5:51
